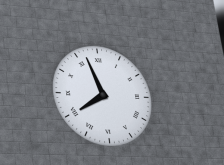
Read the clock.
7:57
